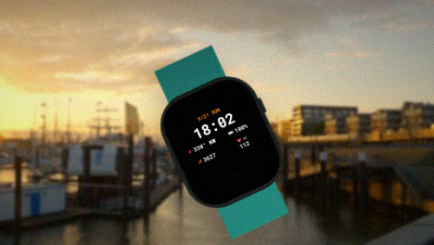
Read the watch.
18:02
